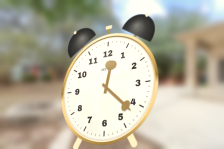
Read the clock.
12:22
